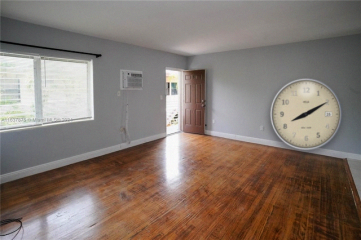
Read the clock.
8:10
